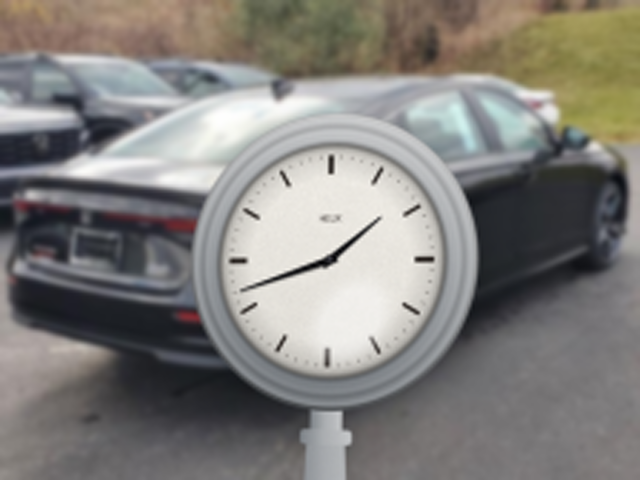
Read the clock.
1:42
